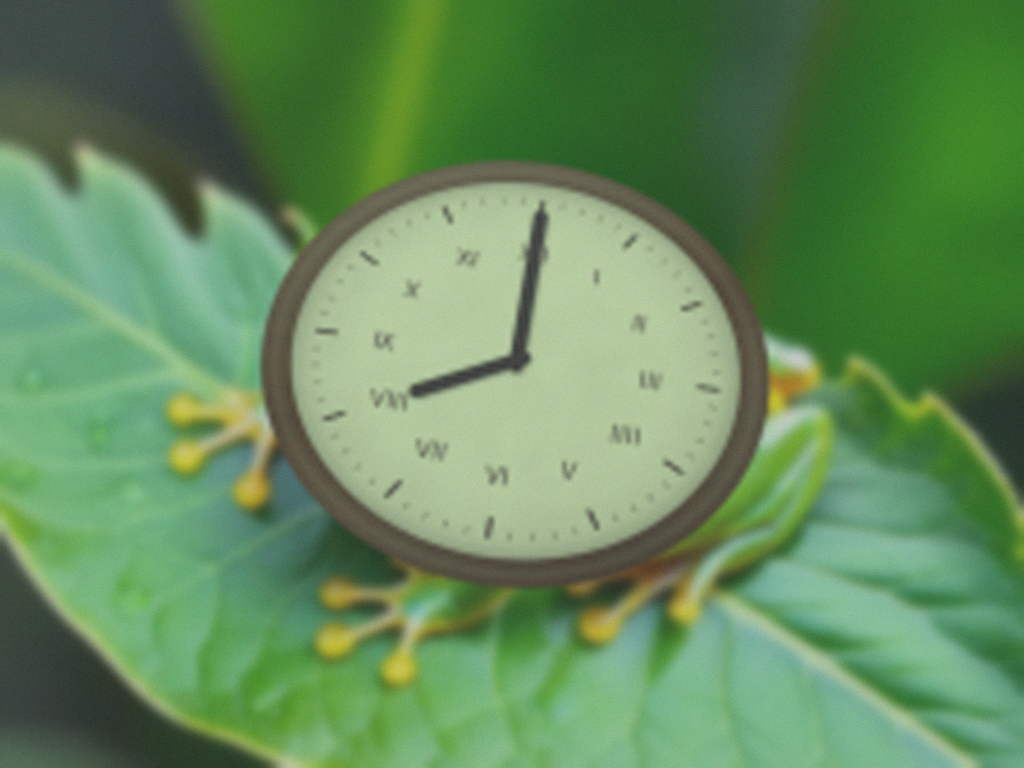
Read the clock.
8:00
